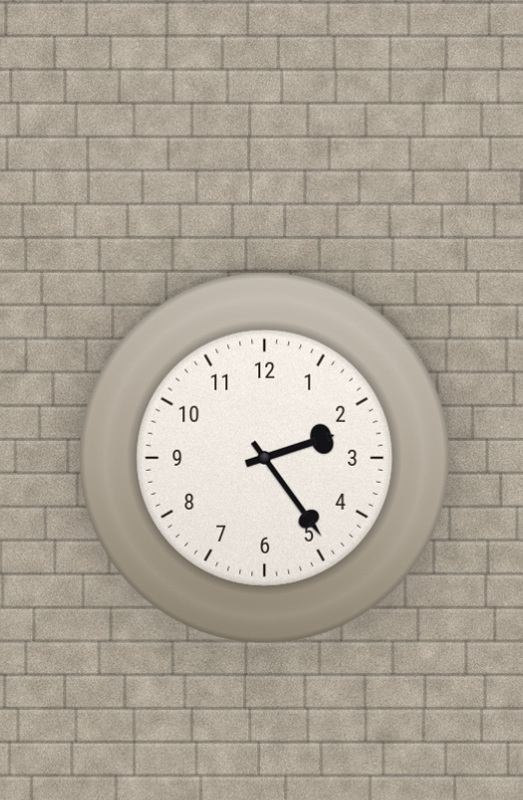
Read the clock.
2:24
